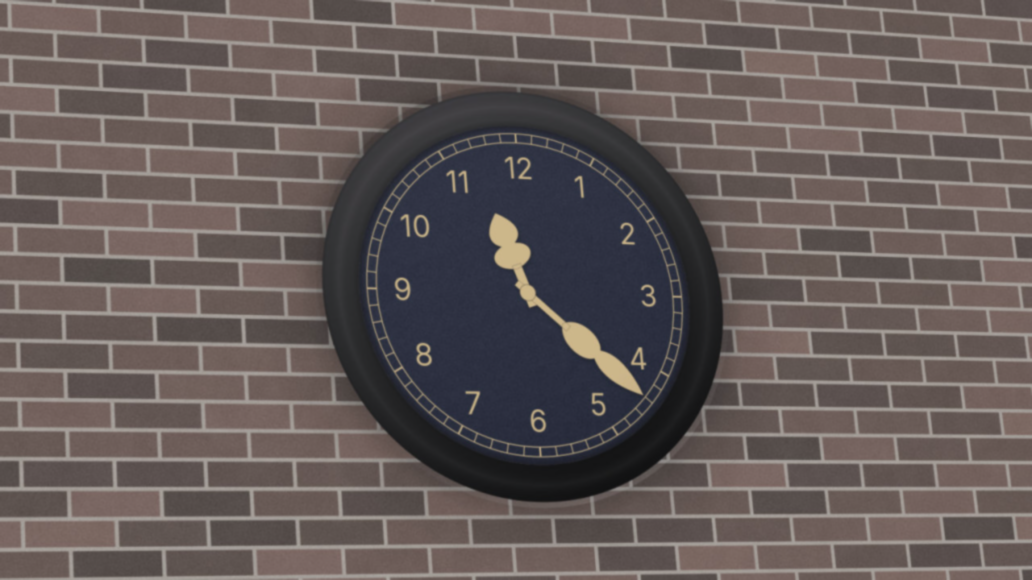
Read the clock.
11:22
